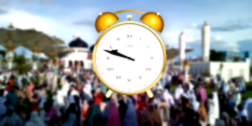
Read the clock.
9:48
